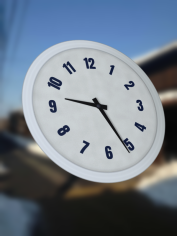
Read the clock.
9:26
